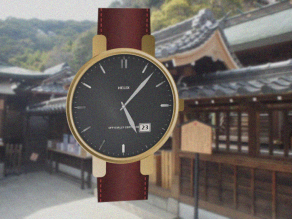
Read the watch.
5:07
